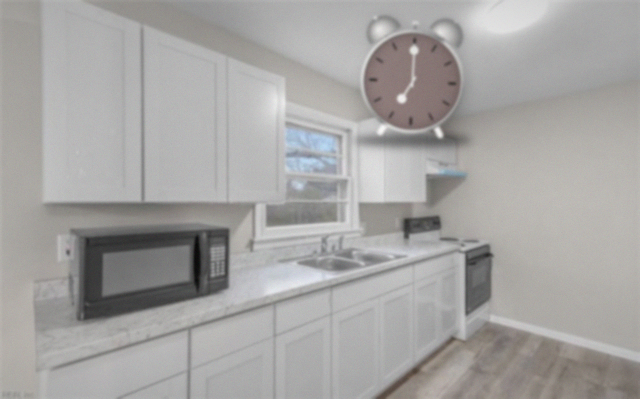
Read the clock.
7:00
